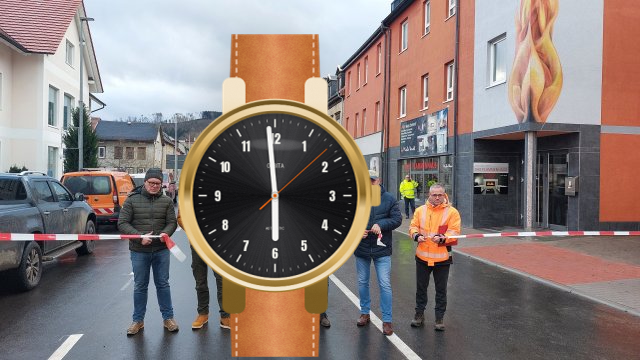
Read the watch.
5:59:08
